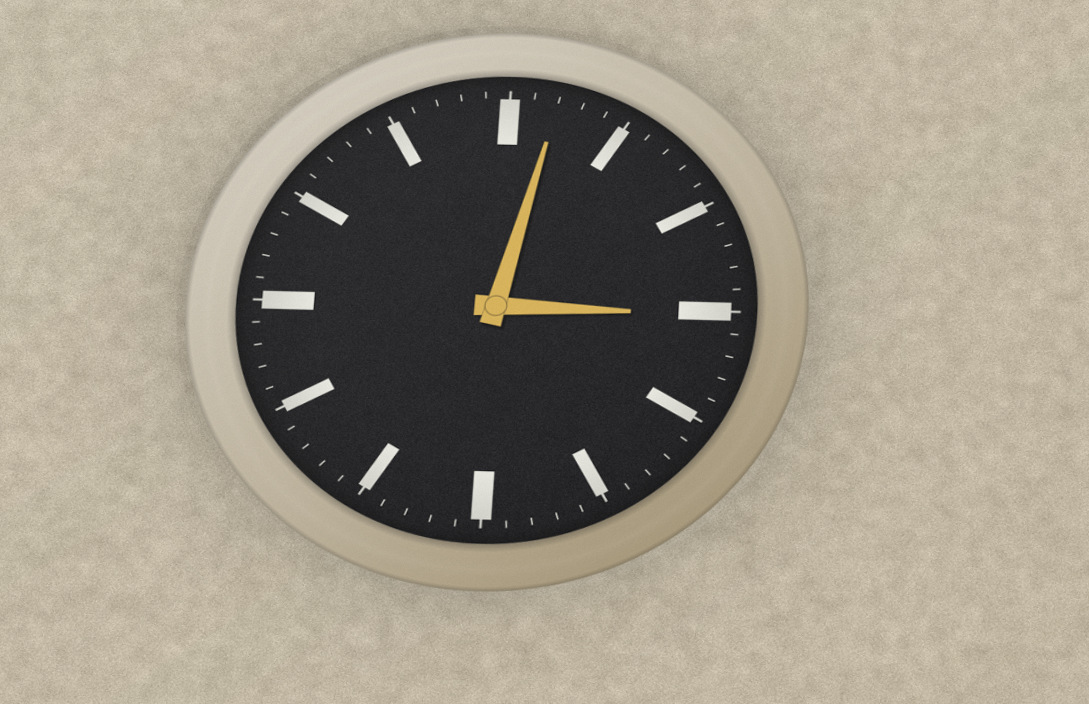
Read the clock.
3:02
